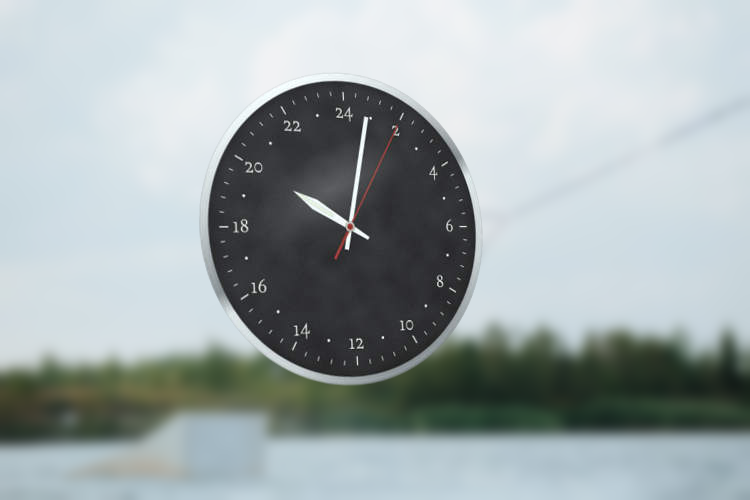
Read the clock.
20:02:05
